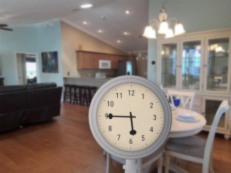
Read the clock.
5:45
